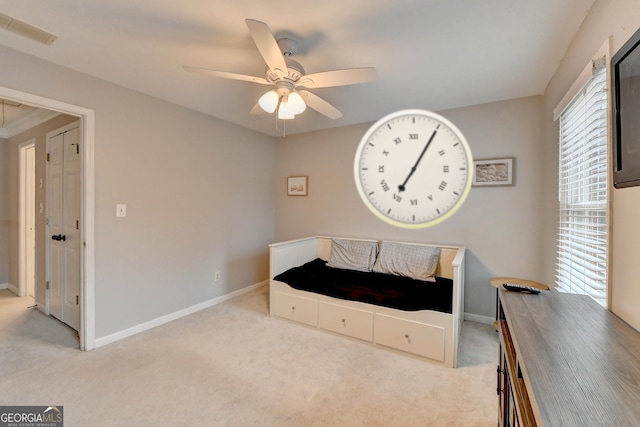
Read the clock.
7:05
